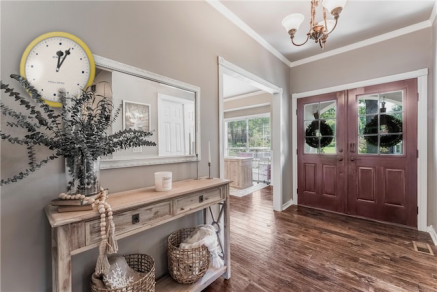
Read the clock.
12:04
